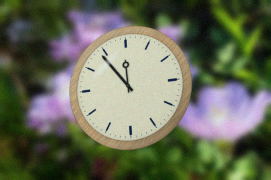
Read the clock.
11:54
